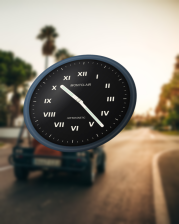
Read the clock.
10:23
